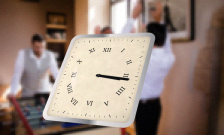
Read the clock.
3:16
